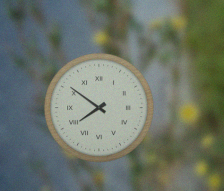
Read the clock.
7:51
